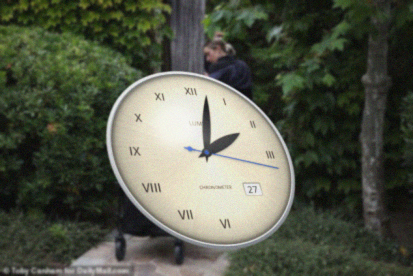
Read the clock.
2:02:17
